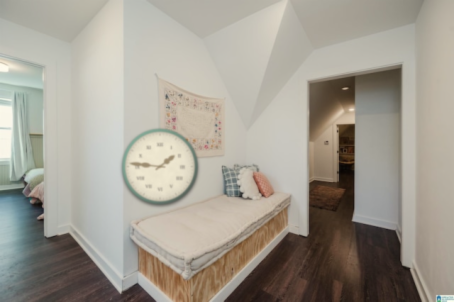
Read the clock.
1:46
